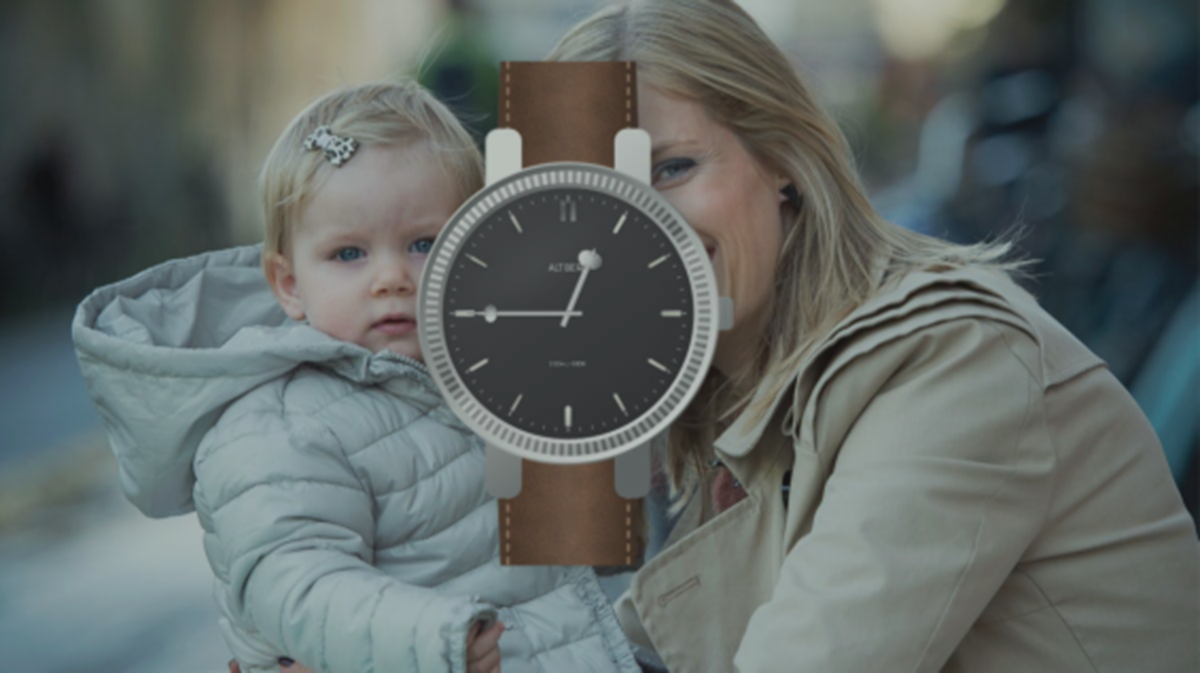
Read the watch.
12:45
